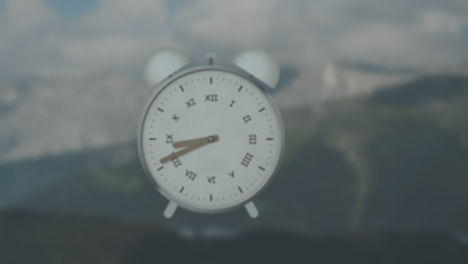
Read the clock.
8:41
